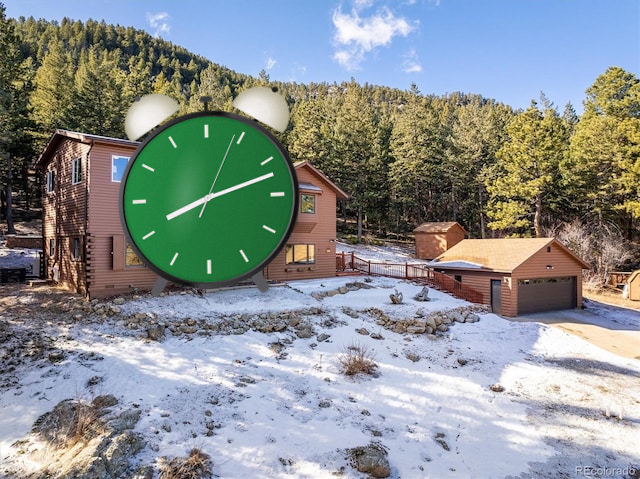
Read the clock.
8:12:04
